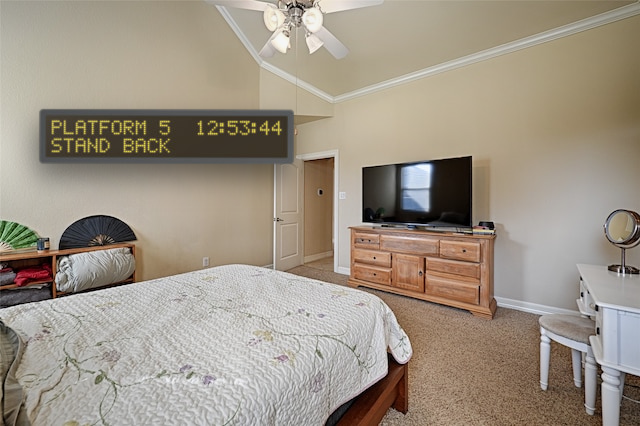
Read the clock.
12:53:44
